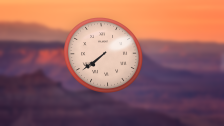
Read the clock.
7:39
